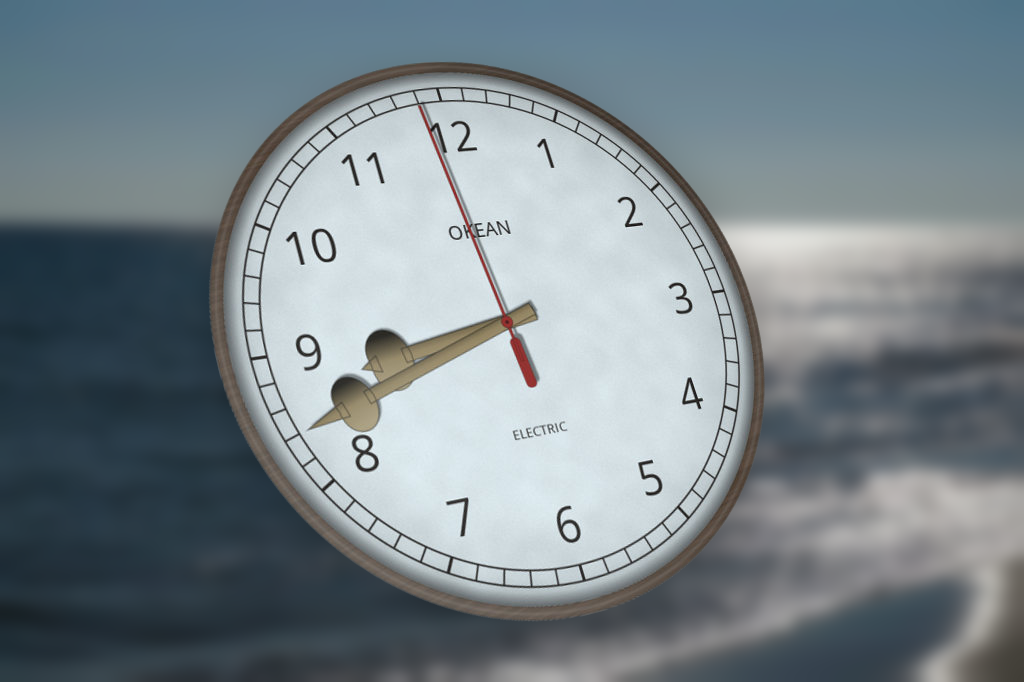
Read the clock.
8:41:59
